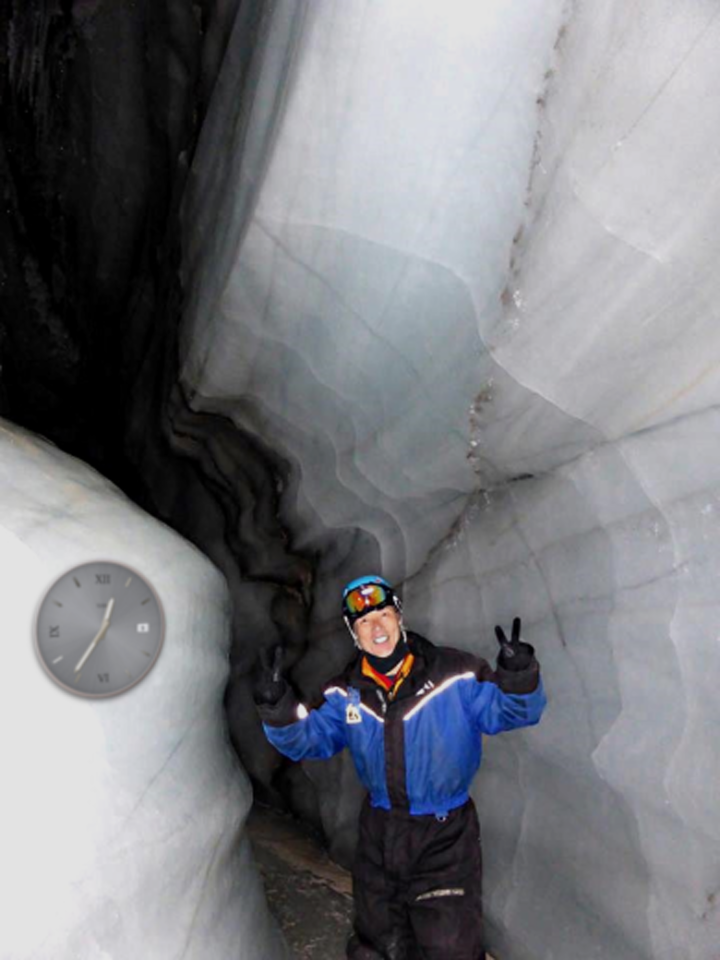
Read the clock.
12:36
